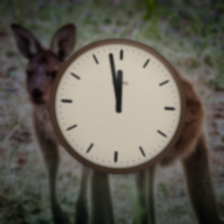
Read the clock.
11:58
